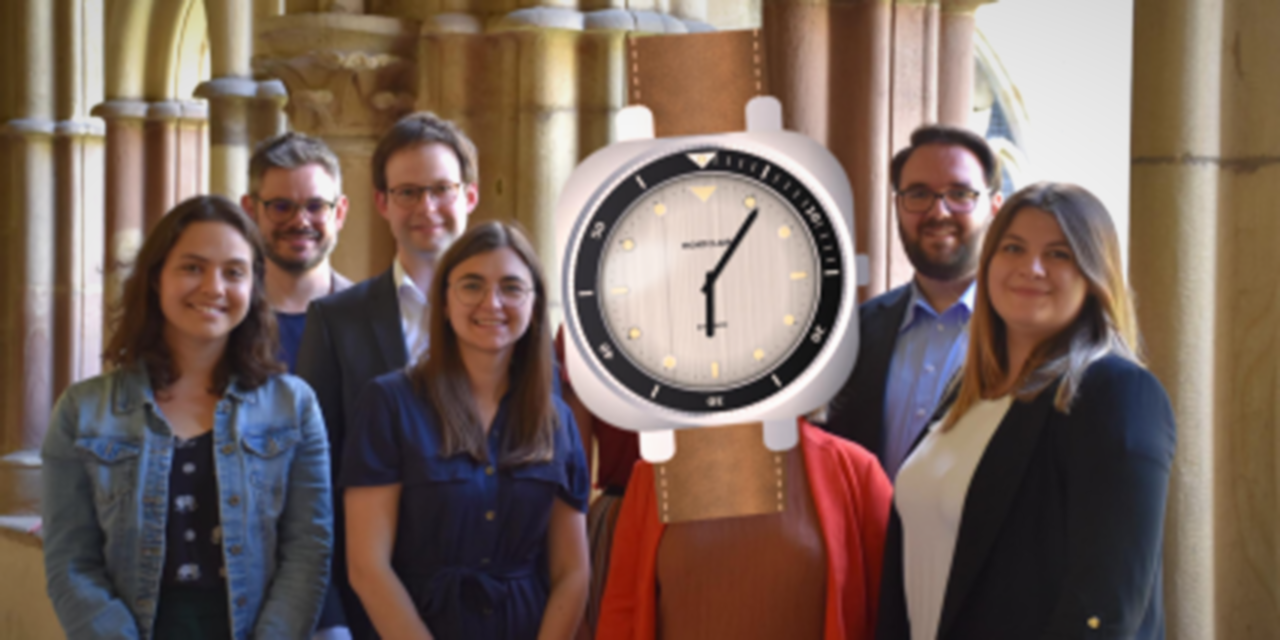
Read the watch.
6:06
